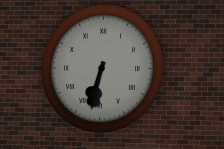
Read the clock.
6:32
